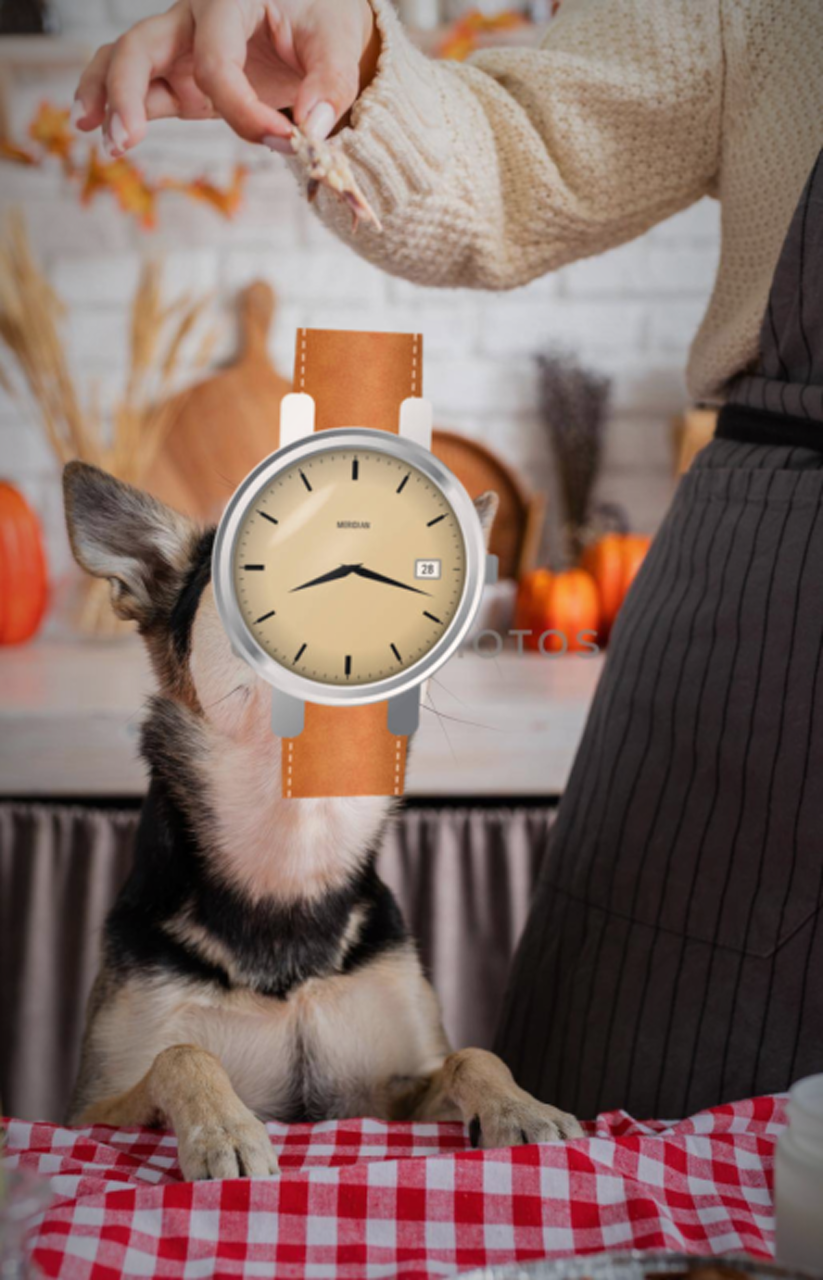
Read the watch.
8:18
